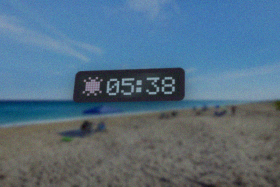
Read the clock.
5:38
